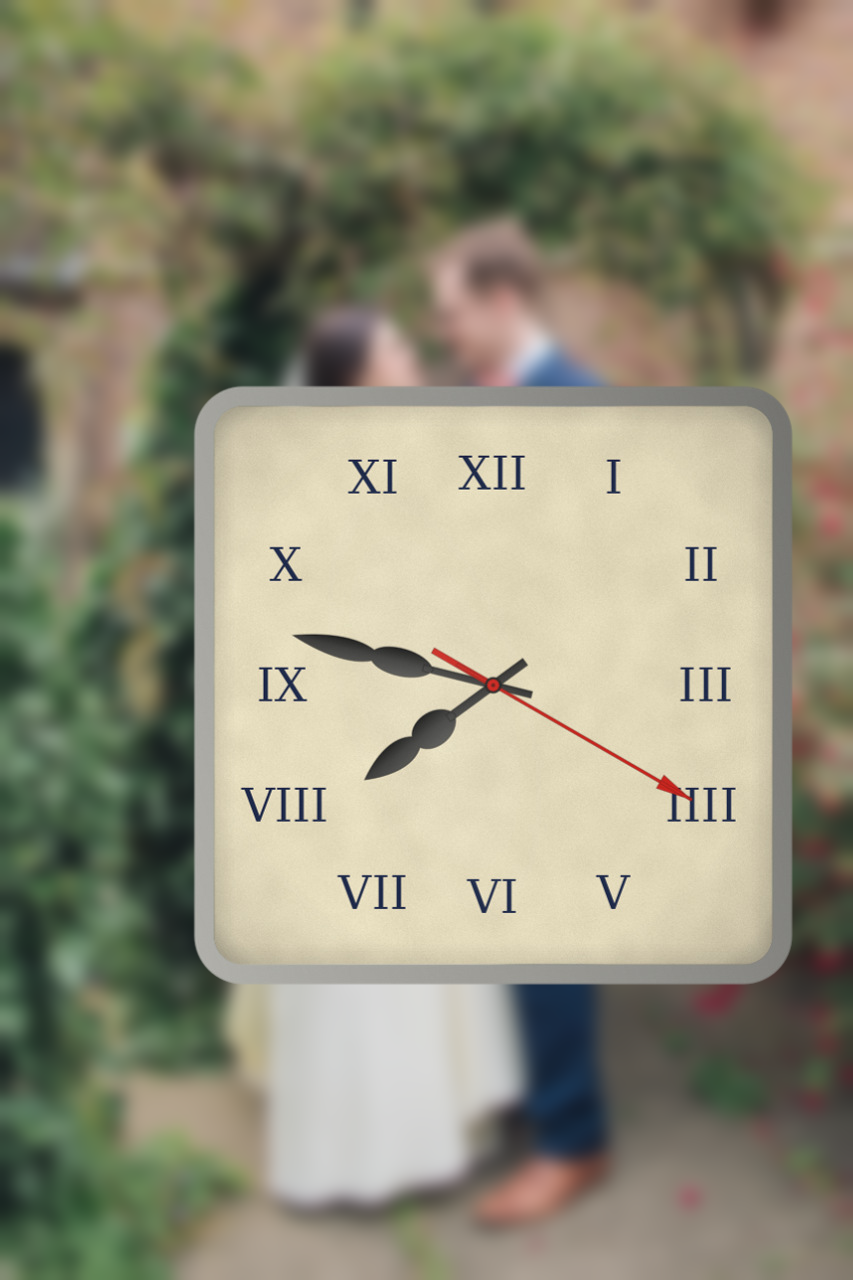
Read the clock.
7:47:20
